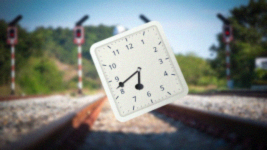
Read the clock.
6:42
